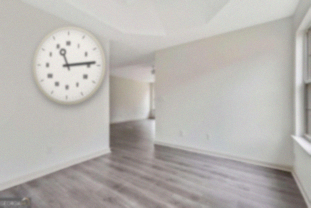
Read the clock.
11:14
